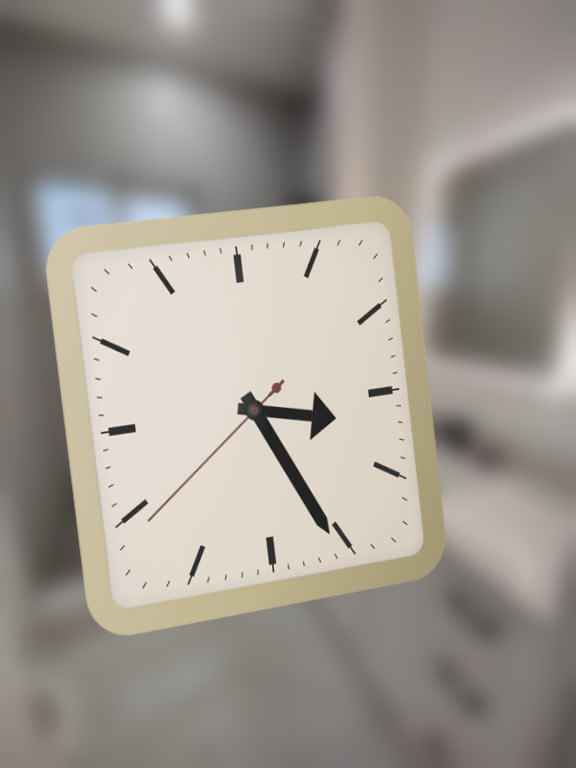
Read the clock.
3:25:39
